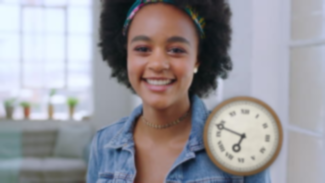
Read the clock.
6:48
